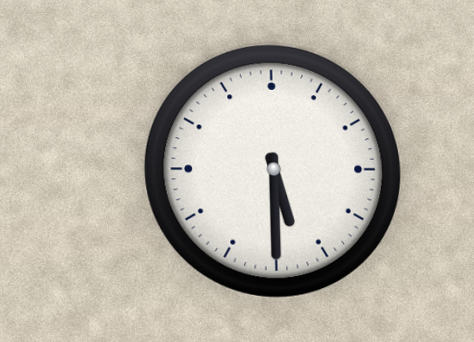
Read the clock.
5:30
